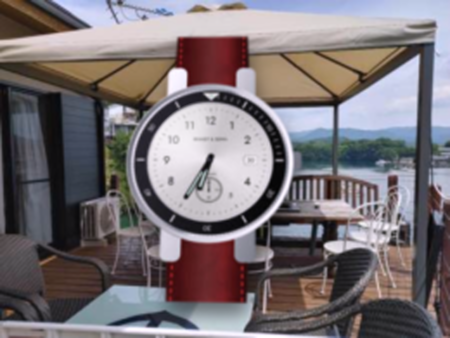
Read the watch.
6:35
